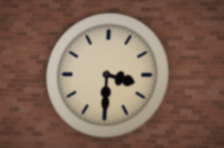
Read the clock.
3:30
